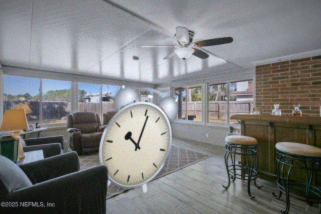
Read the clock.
10:01
